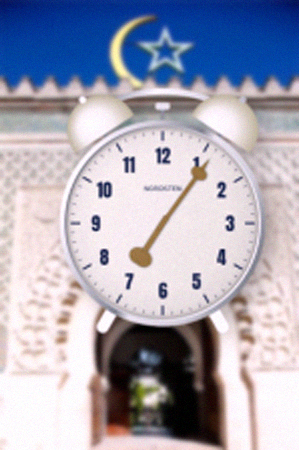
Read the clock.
7:06
